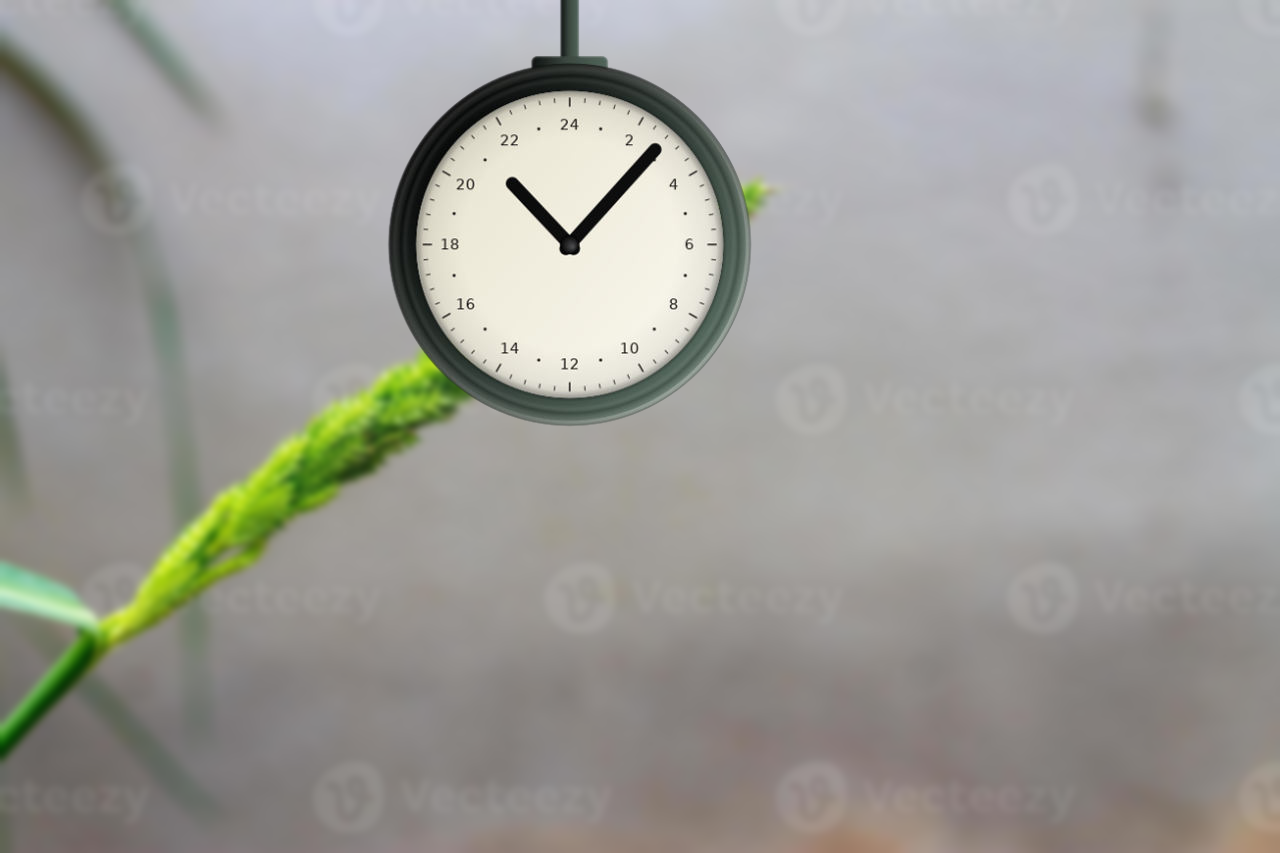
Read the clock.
21:07
